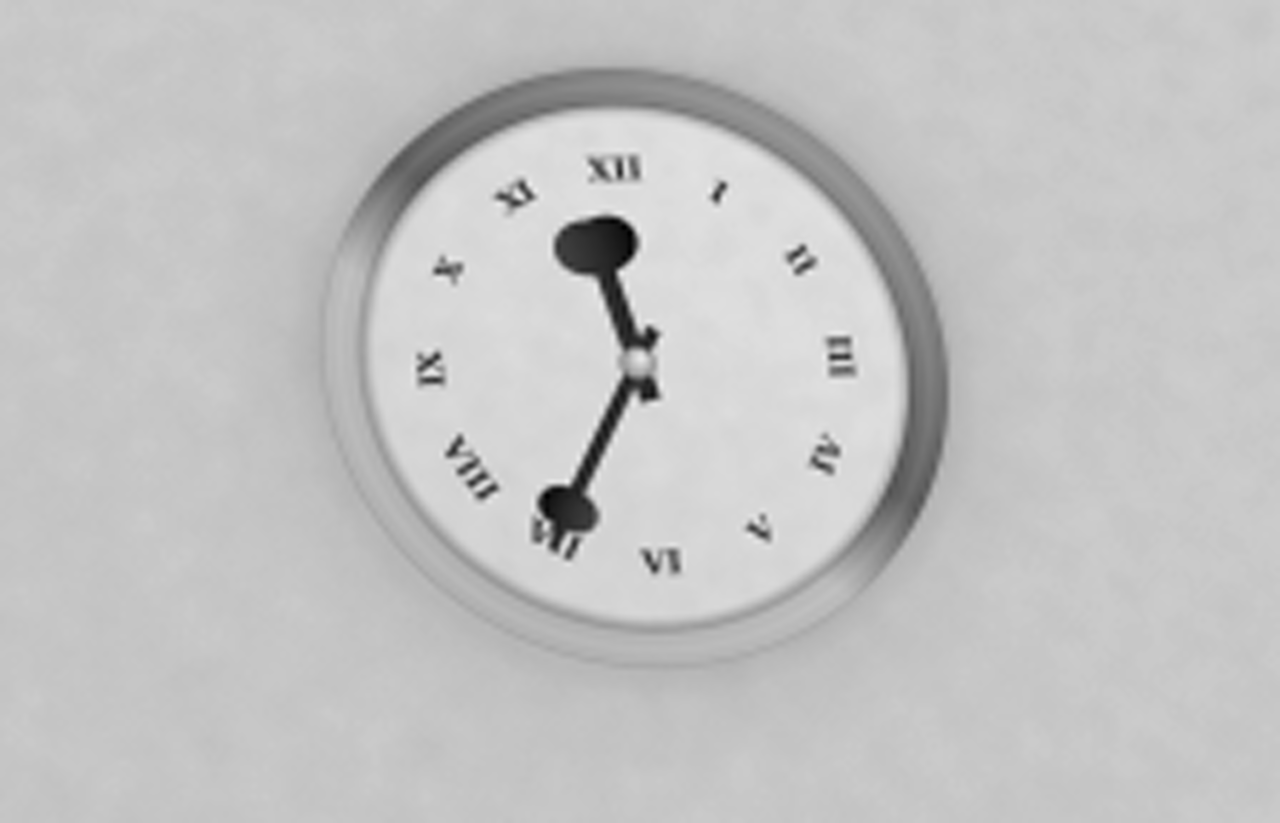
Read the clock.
11:35
